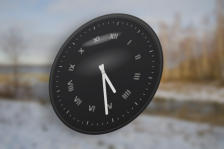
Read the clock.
4:26
